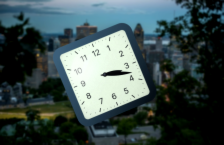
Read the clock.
3:18
